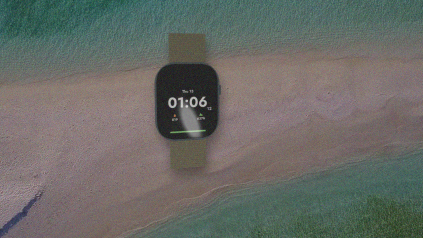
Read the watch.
1:06
